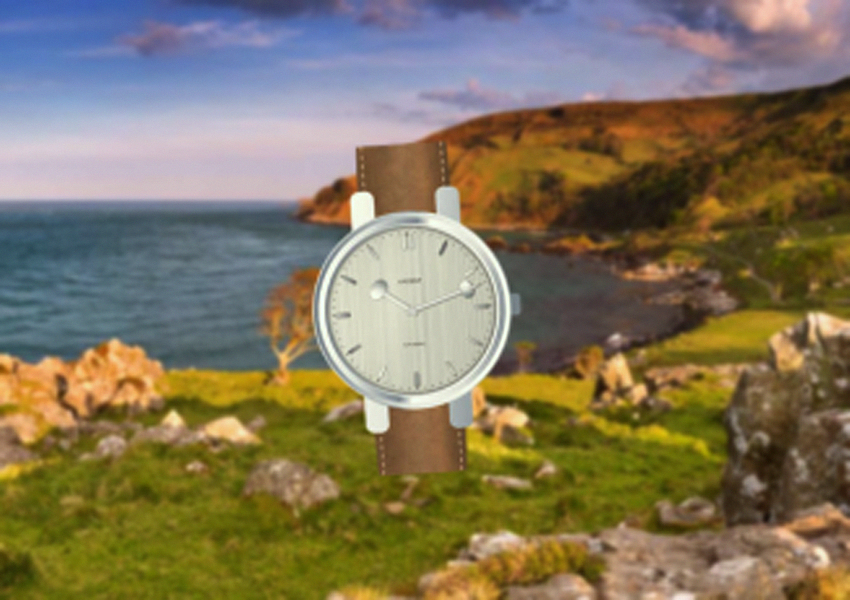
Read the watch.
10:12
